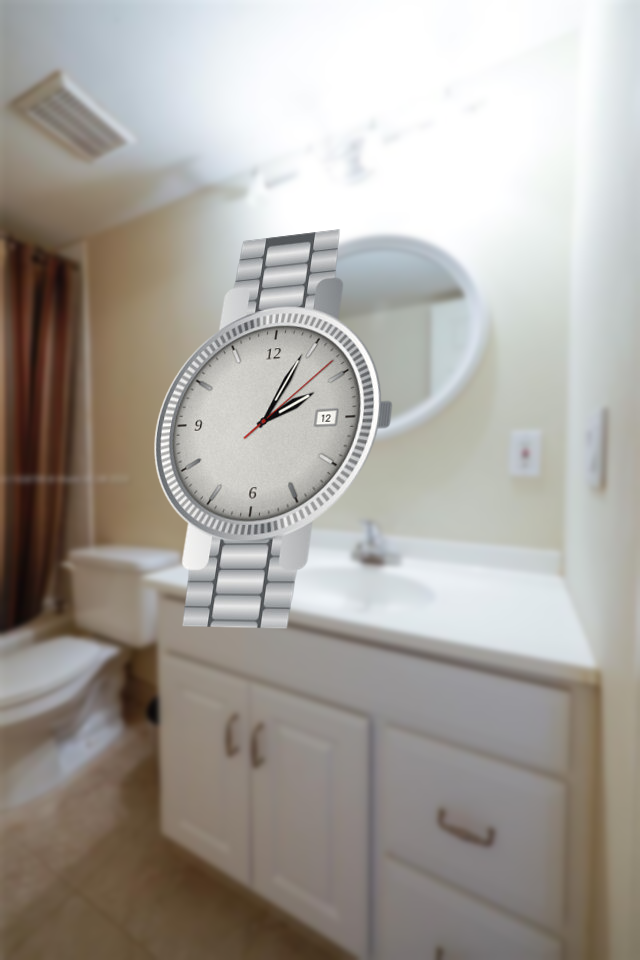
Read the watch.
2:04:08
